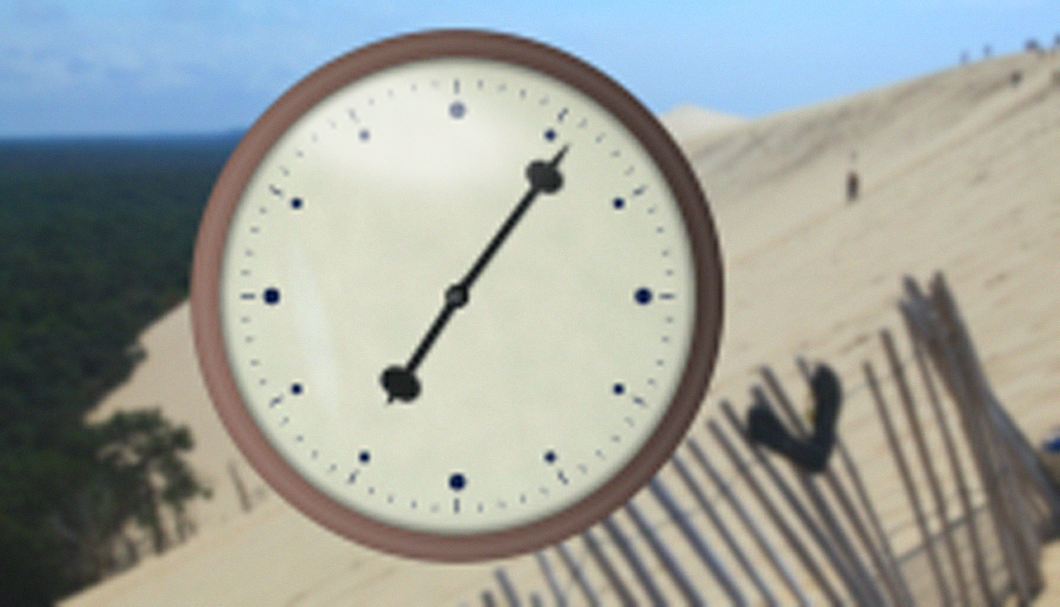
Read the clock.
7:06
